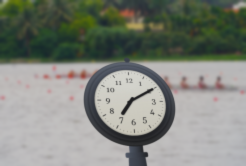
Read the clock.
7:10
